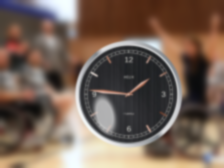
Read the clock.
1:46
